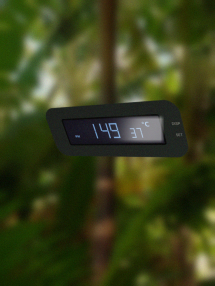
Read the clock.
1:49
